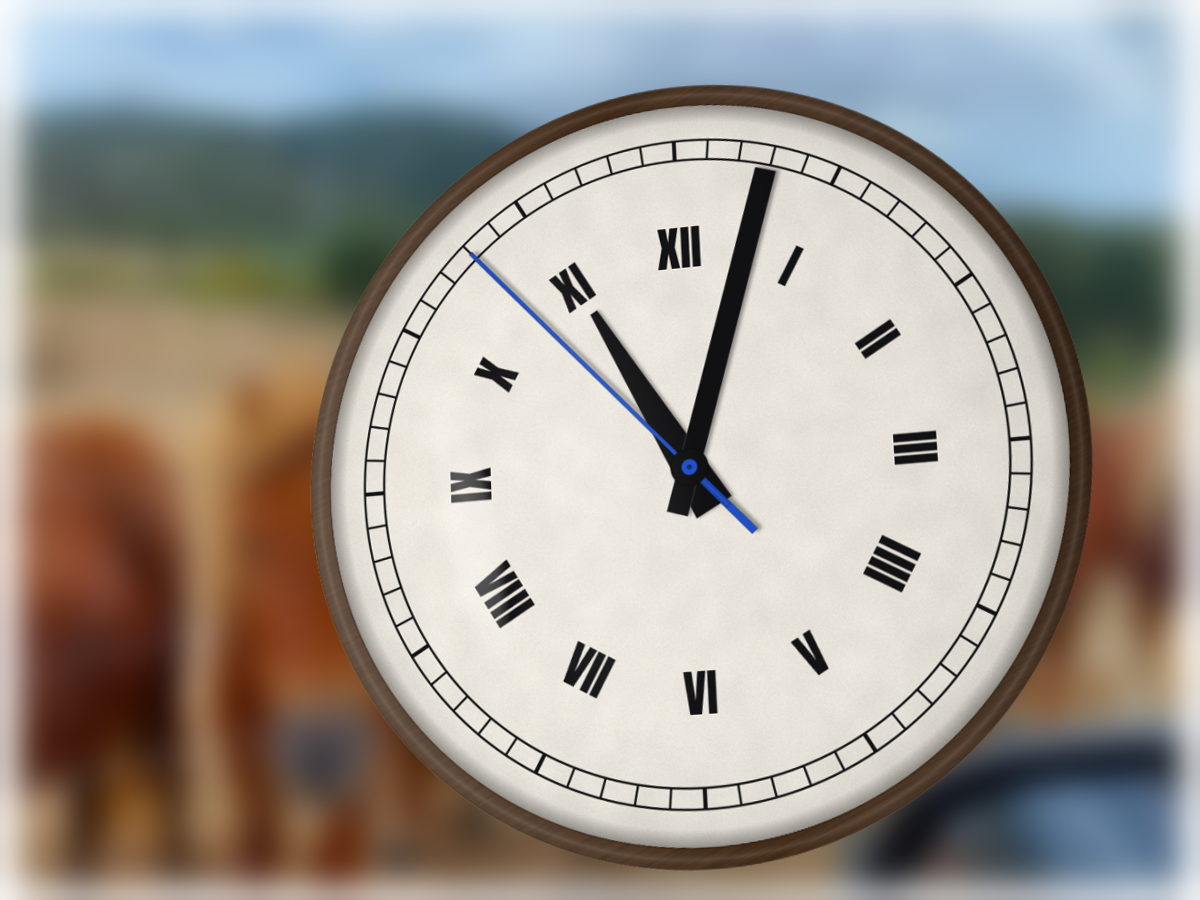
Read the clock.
11:02:53
